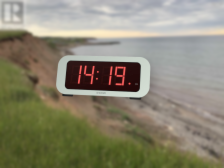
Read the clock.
14:19
